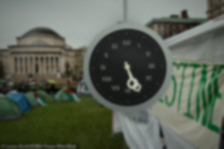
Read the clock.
5:26
